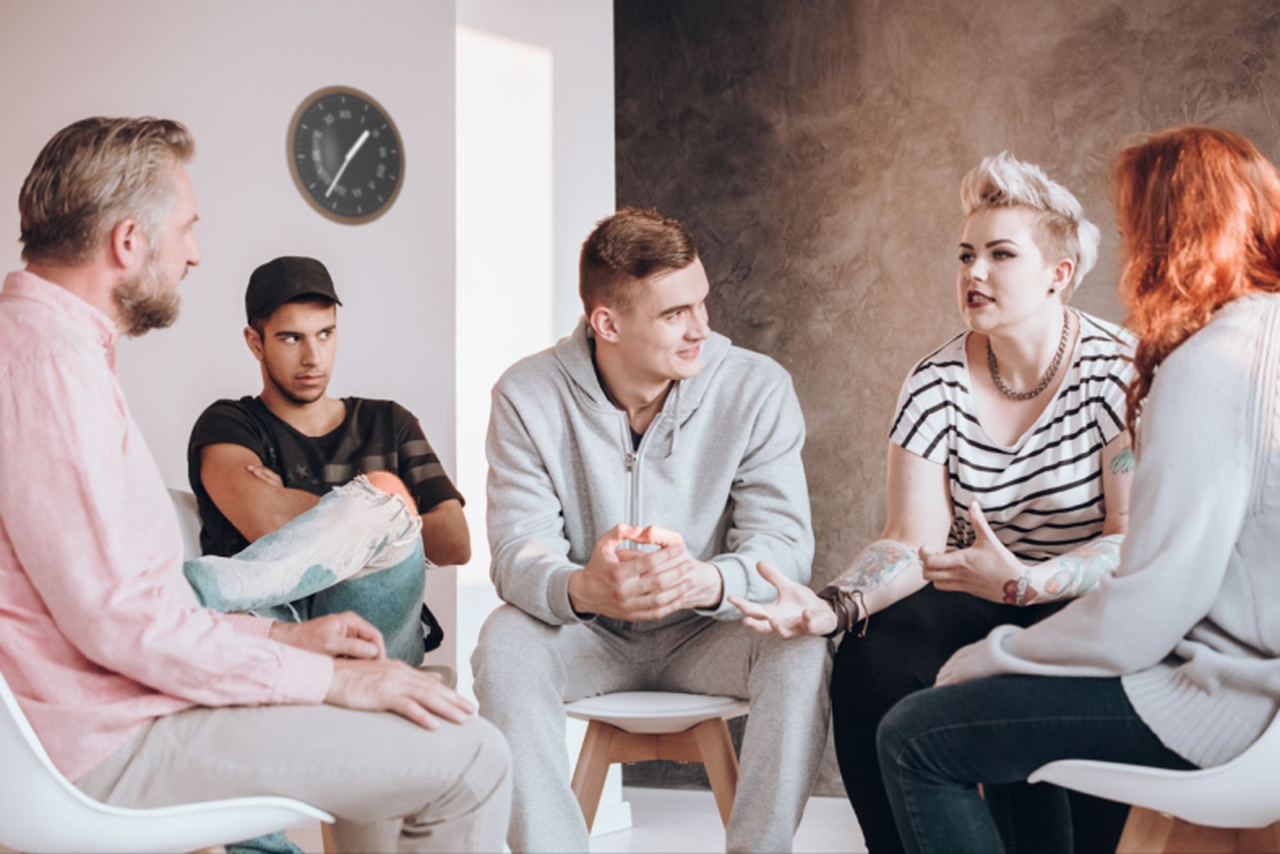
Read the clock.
1:37
